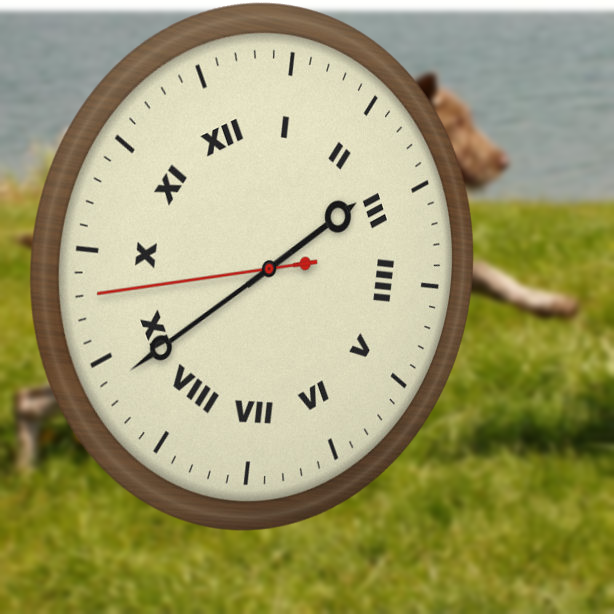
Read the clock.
2:43:48
